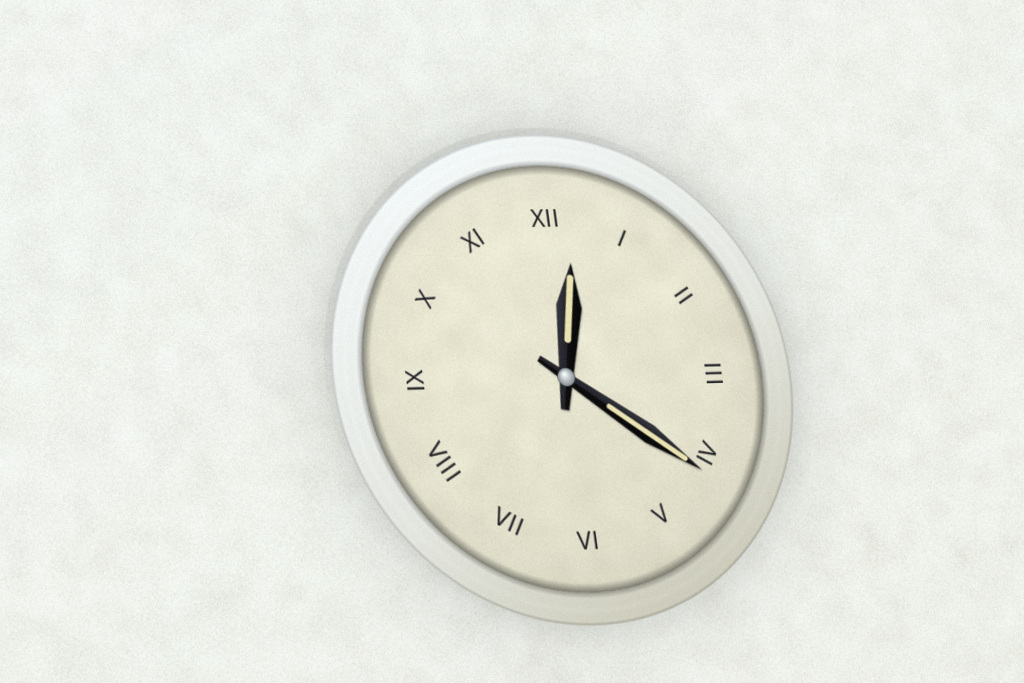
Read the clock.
12:21
